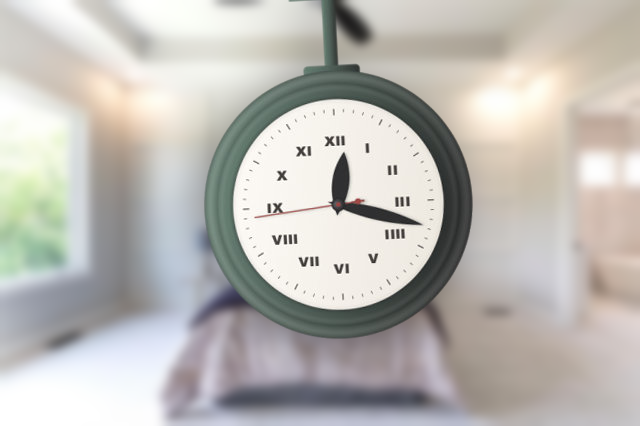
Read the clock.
12:17:44
